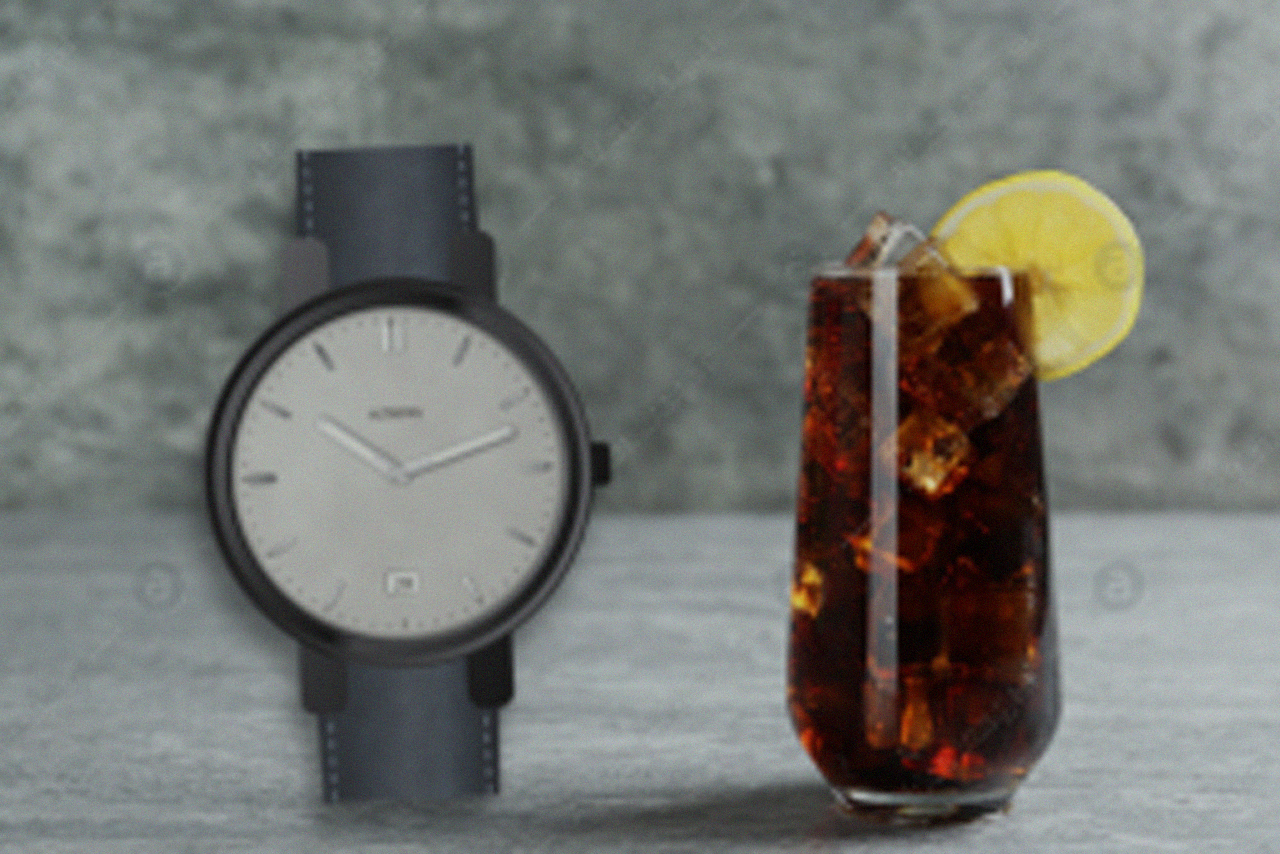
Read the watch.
10:12
